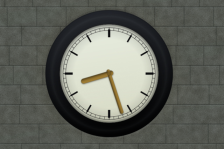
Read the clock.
8:27
